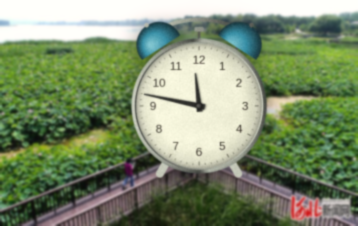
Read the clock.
11:47
